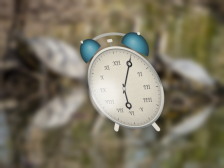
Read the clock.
6:05
